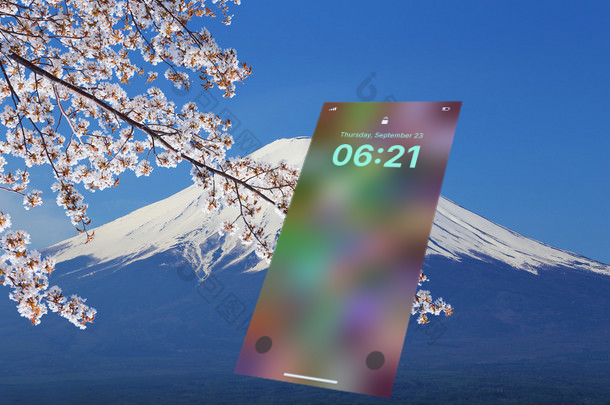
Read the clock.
6:21
